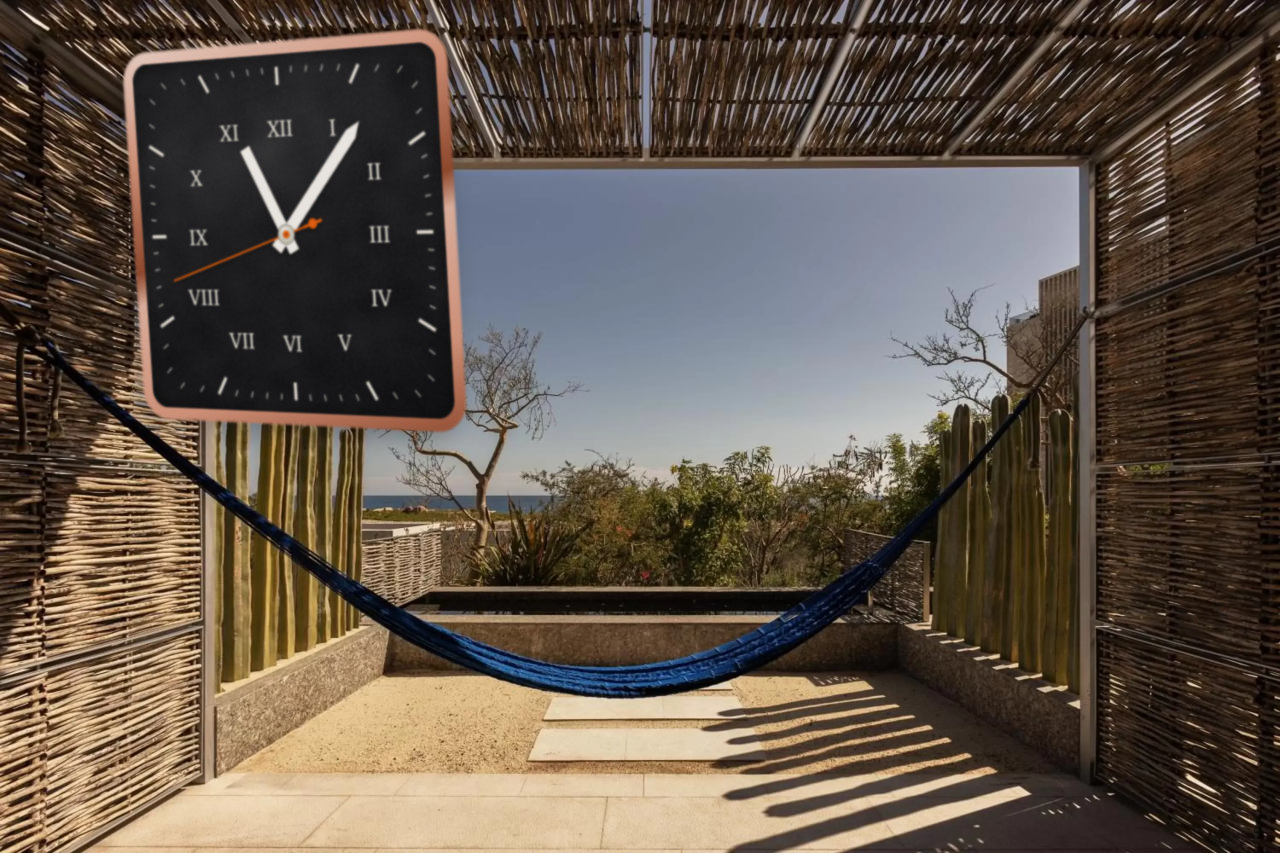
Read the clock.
11:06:42
